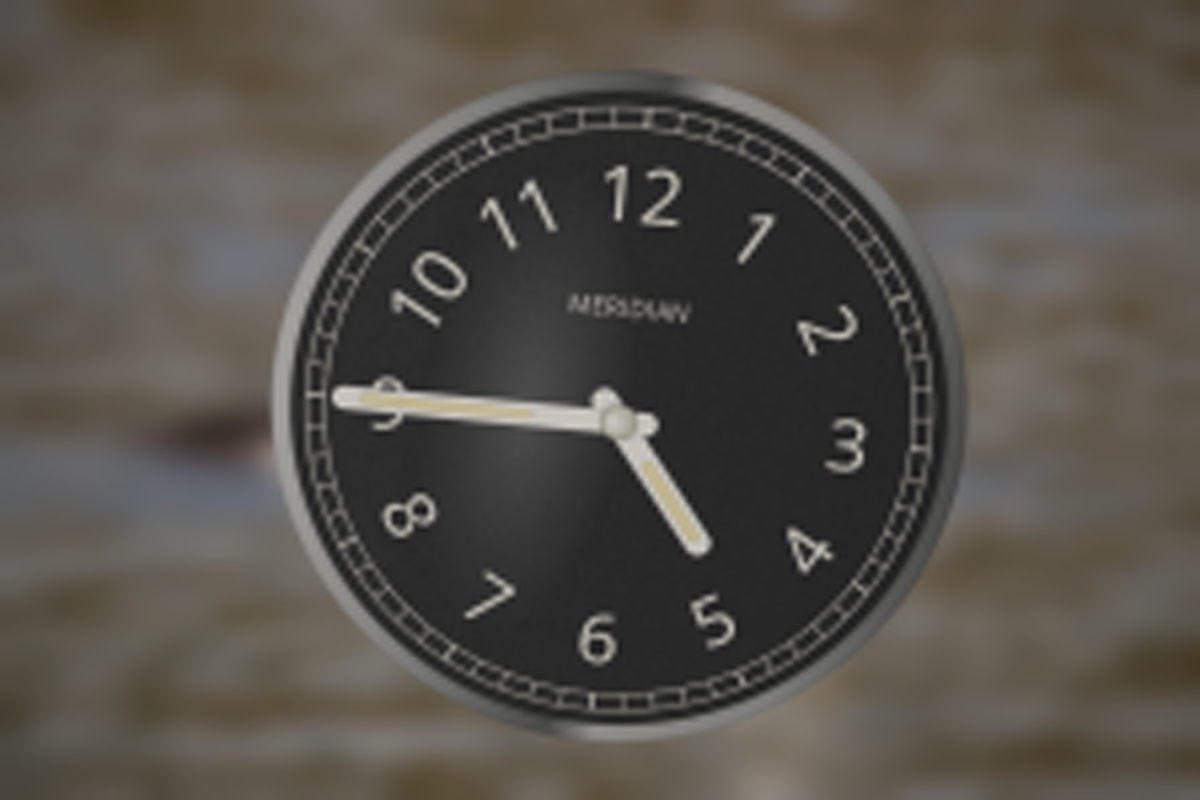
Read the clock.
4:45
